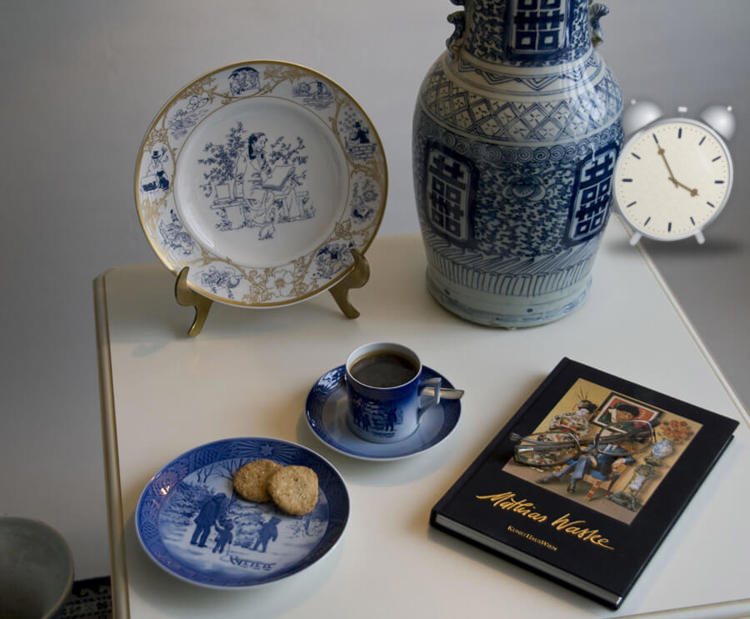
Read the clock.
3:55
